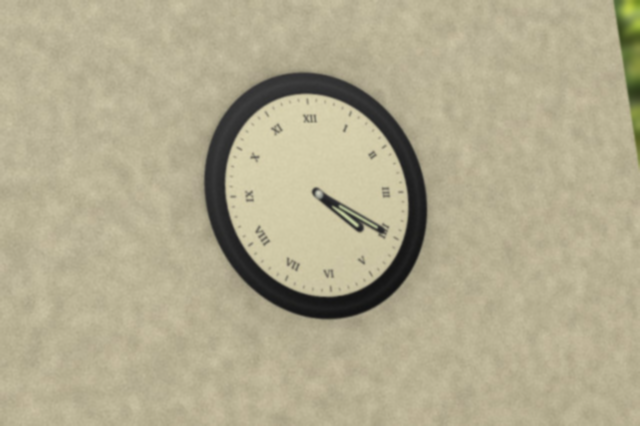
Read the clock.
4:20
